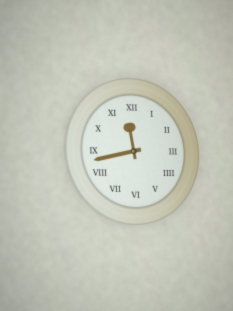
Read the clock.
11:43
